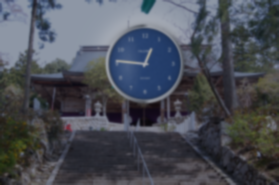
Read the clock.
12:46
